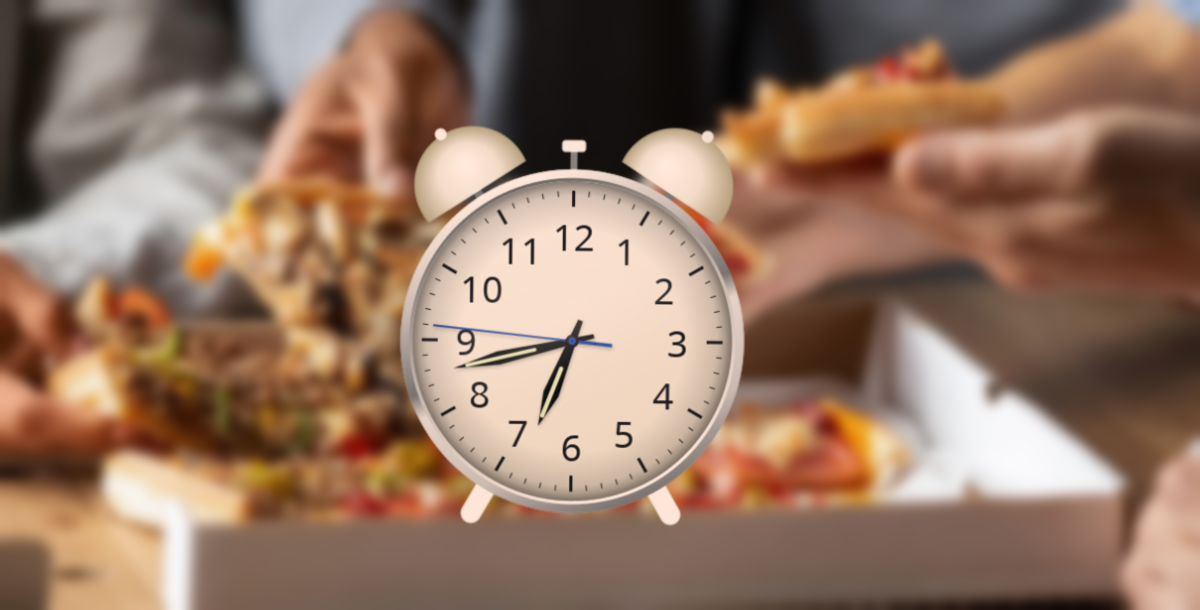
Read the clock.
6:42:46
